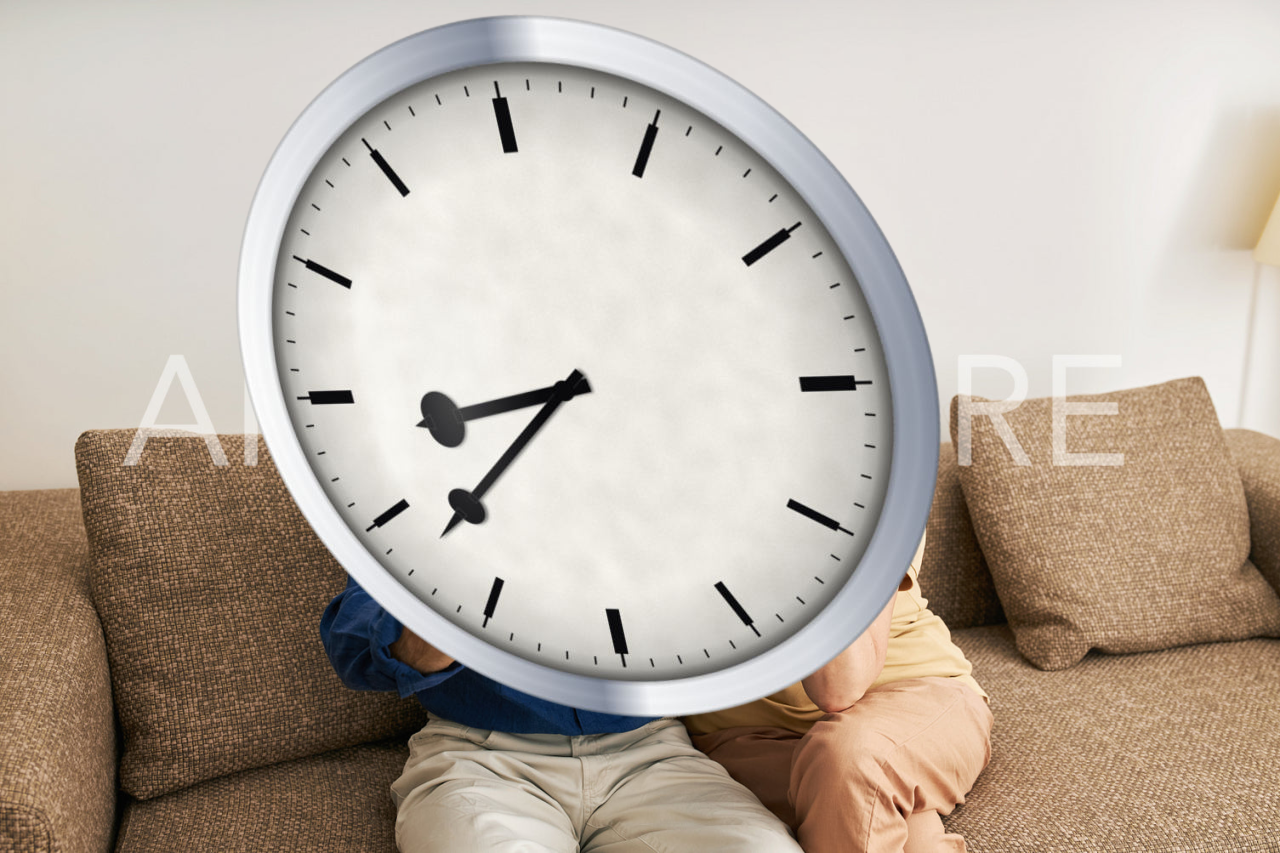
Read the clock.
8:38
